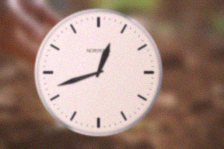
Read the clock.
12:42
